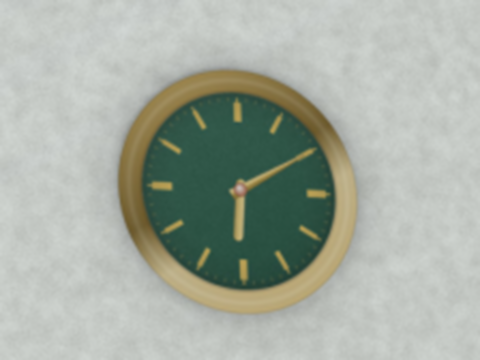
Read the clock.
6:10
